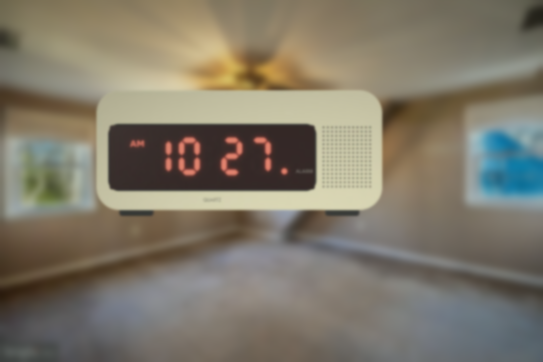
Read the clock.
10:27
